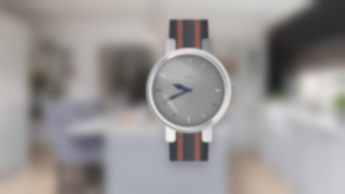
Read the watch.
9:41
